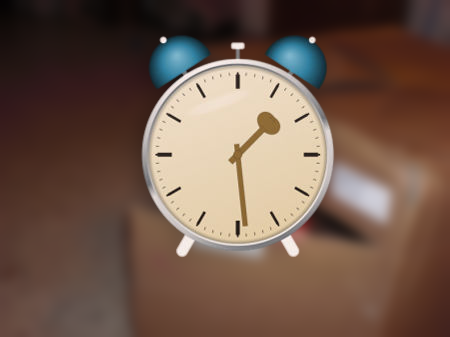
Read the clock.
1:29
